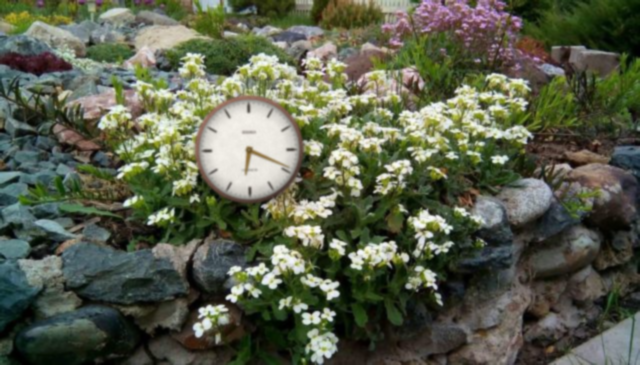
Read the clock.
6:19
